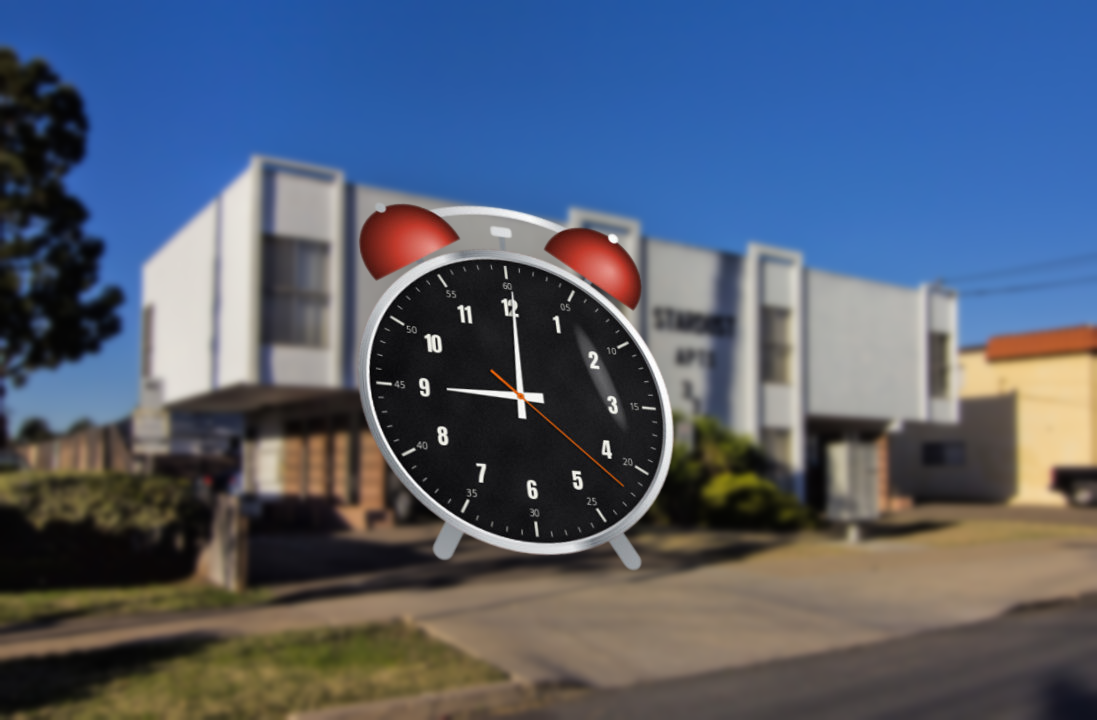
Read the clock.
9:00:22
